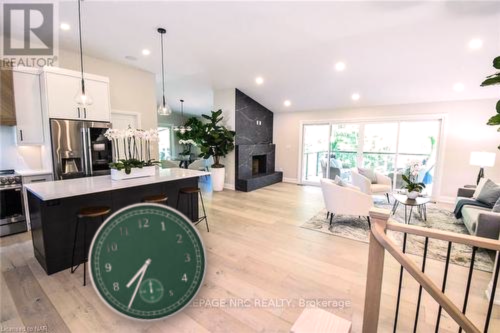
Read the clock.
7:35
